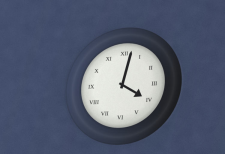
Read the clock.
4:02
